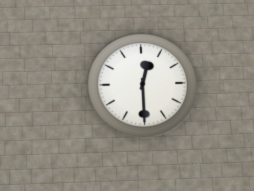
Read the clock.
12:30
